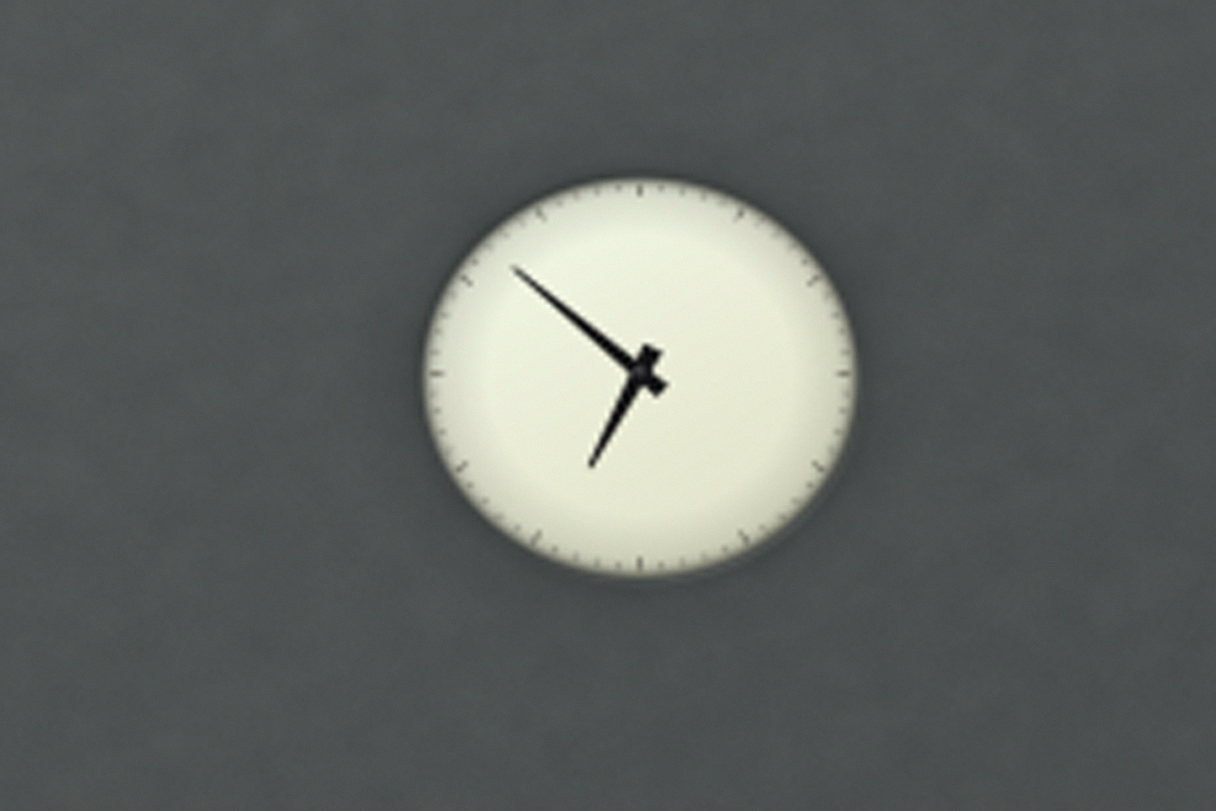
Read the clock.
6:52
